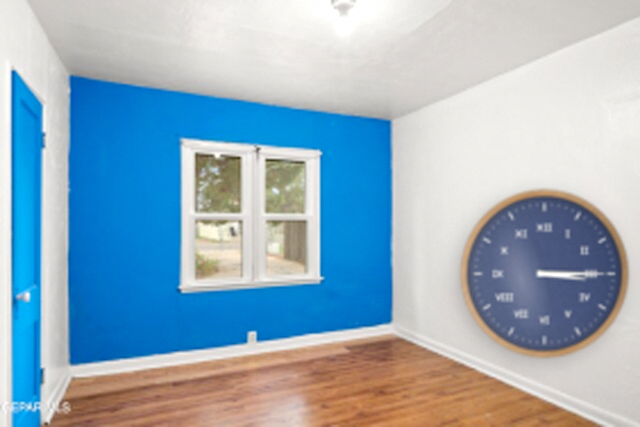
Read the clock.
3:15
